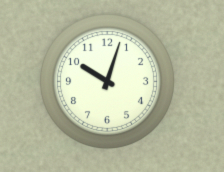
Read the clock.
10:03
